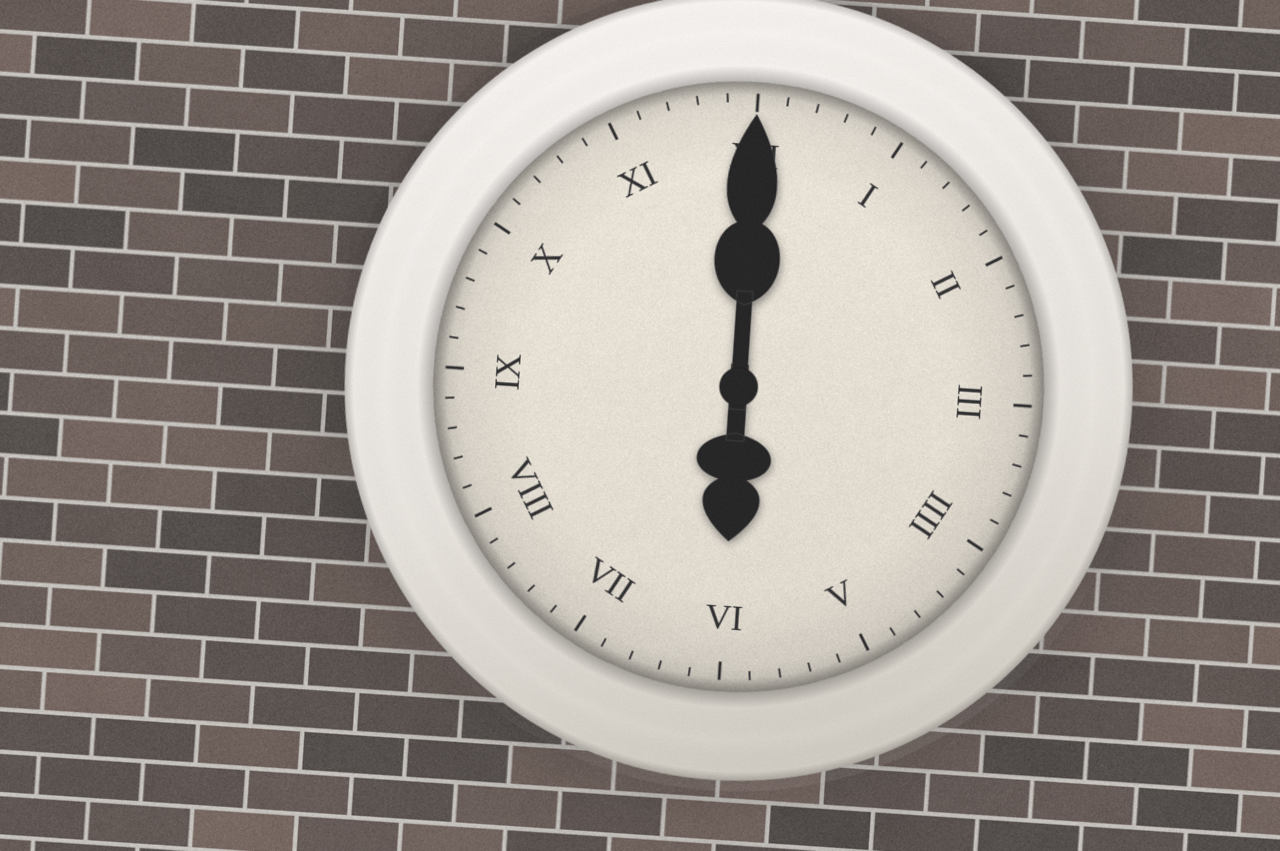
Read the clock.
6:00
